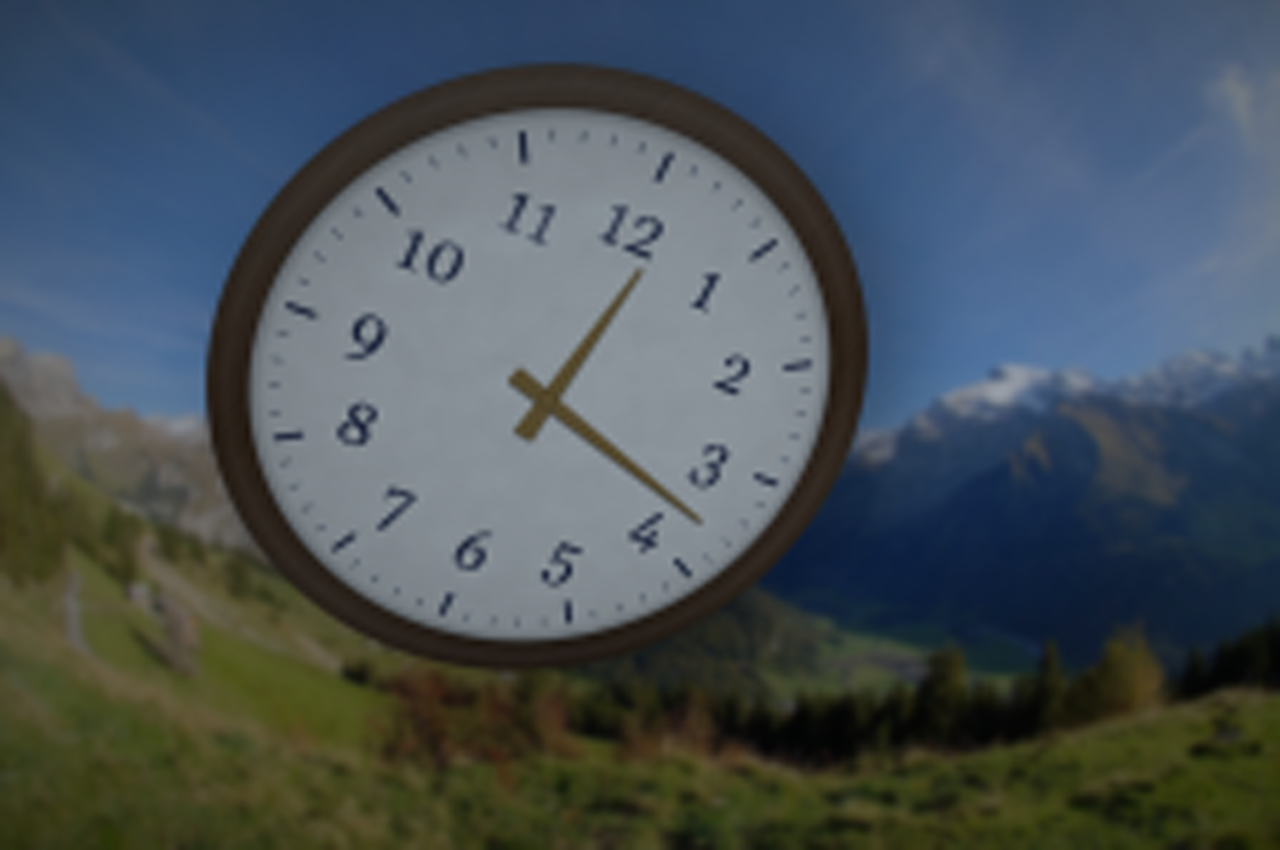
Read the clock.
12:18
